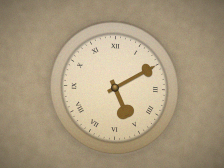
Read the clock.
5:10
